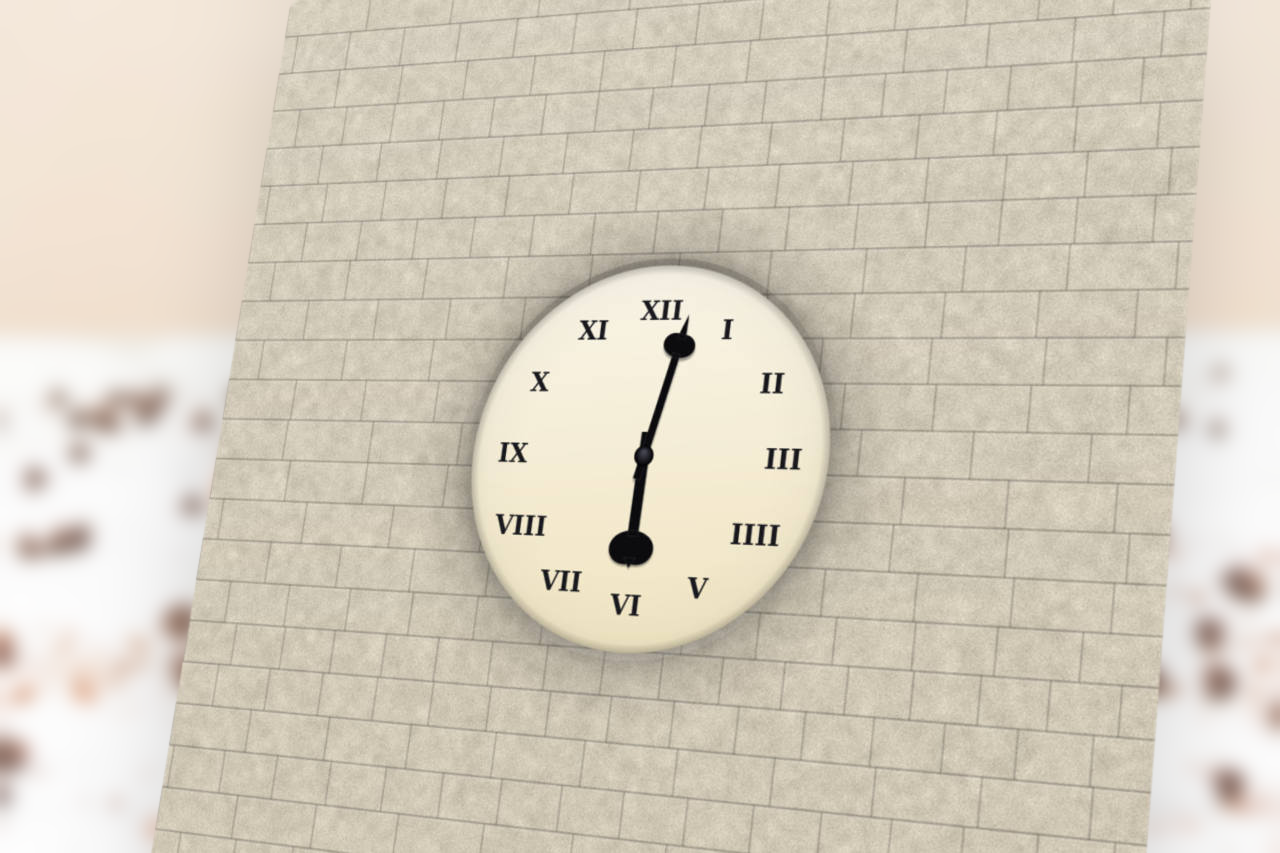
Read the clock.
6:02
